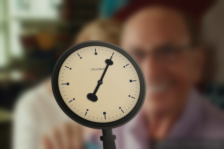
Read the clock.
7:05
